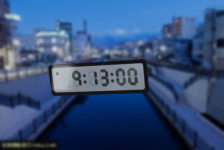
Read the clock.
9:13:00
